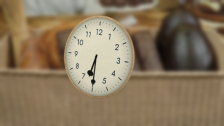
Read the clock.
6:30
